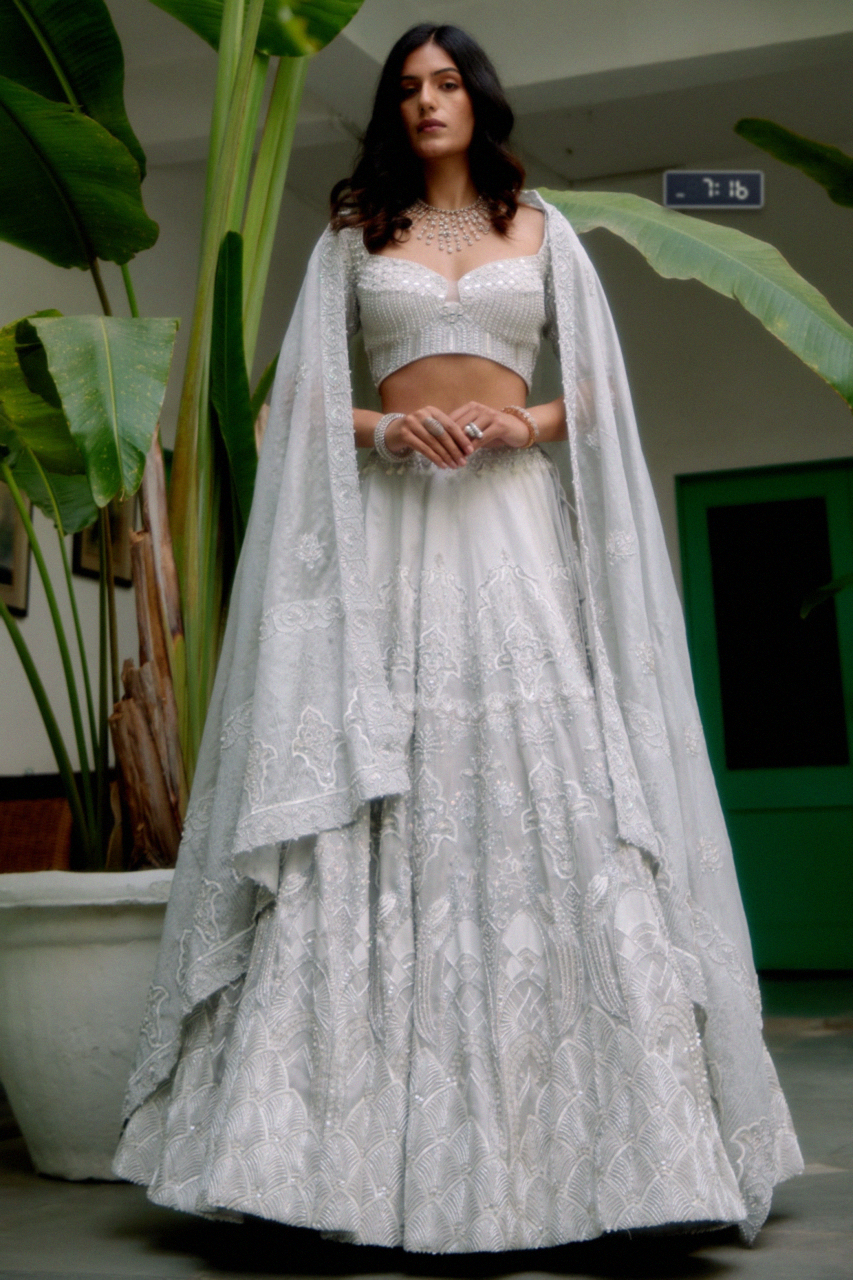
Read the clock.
7:16
